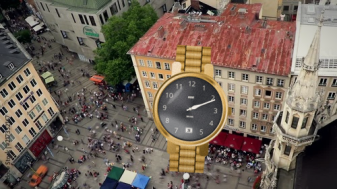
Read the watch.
2:11
